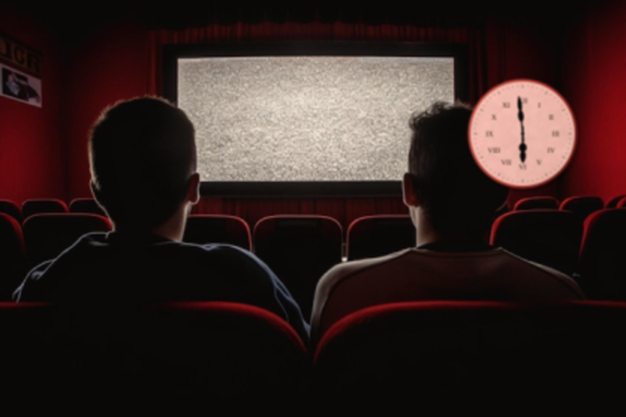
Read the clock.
5:59
